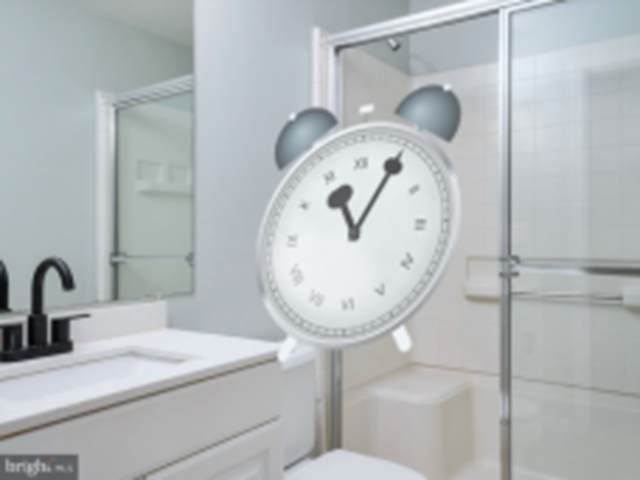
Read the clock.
11:05
